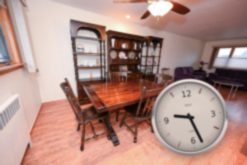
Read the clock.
9:27
